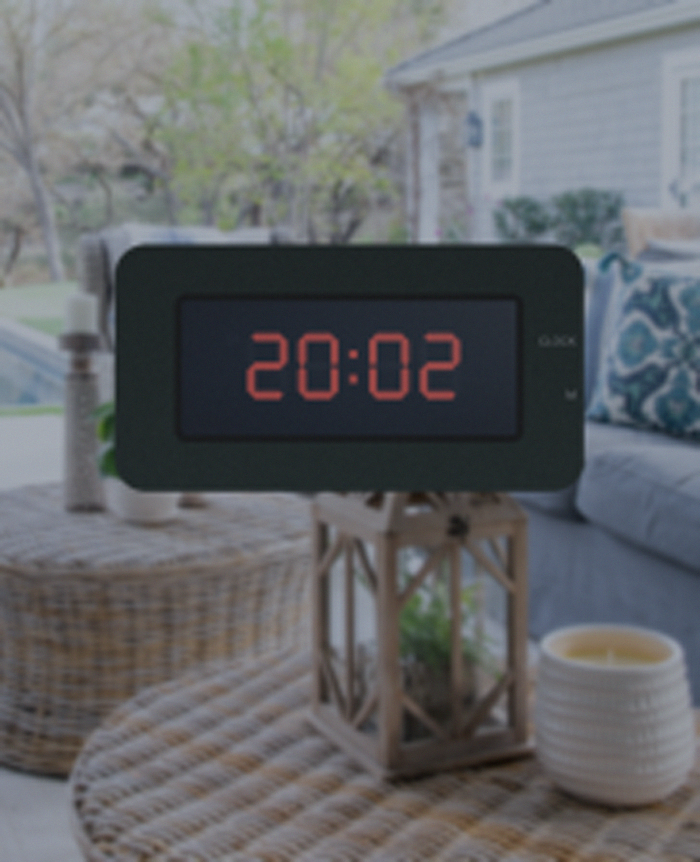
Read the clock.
20:02
